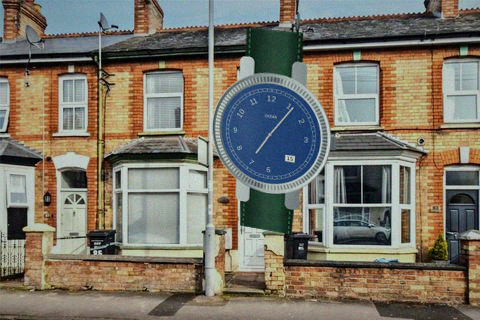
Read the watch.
7:06
